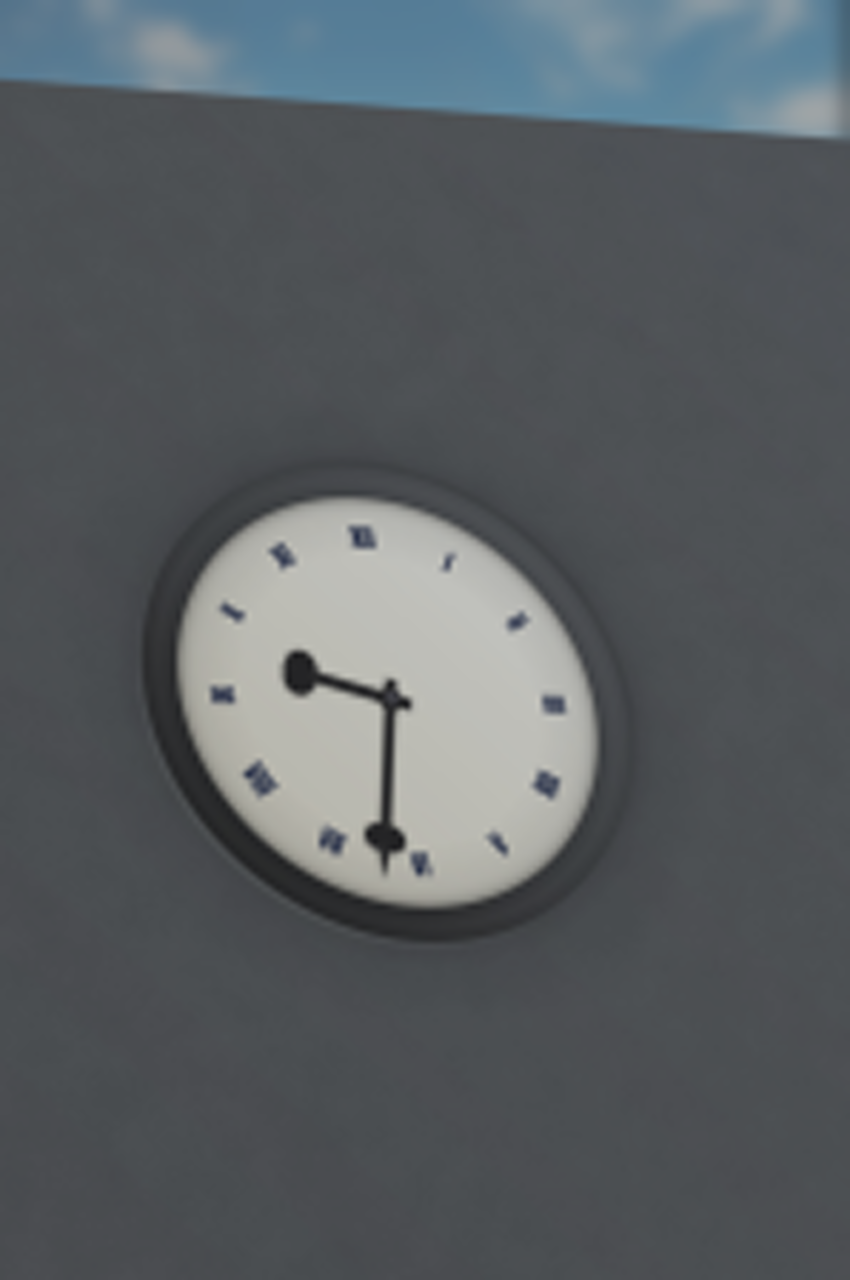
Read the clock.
9:32
